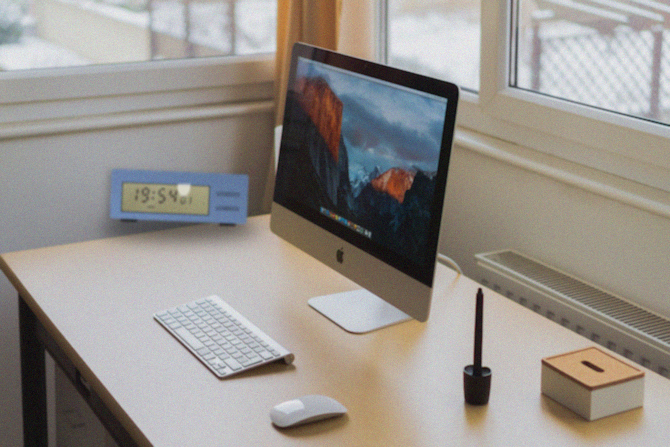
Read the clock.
19:54
